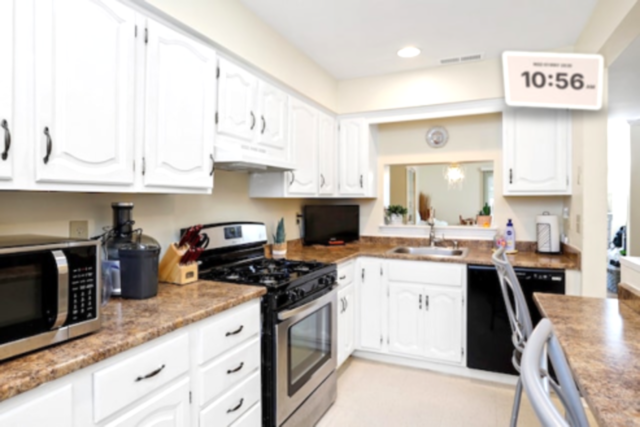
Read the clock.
10:56
